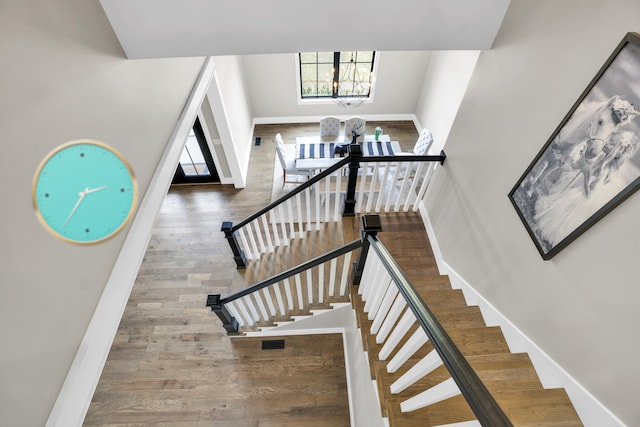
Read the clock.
2:36
